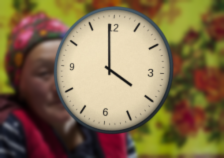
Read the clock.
3:59
